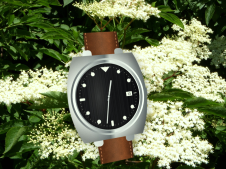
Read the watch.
12:32
